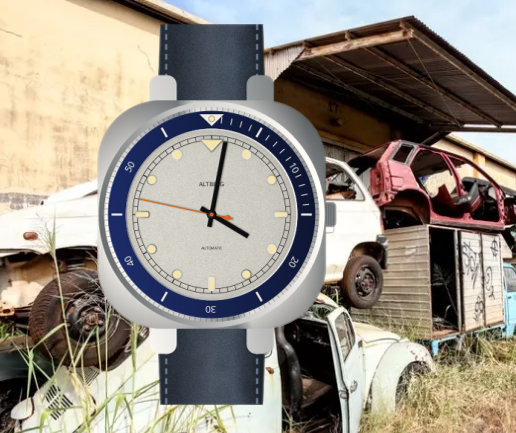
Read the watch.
4:01:47
